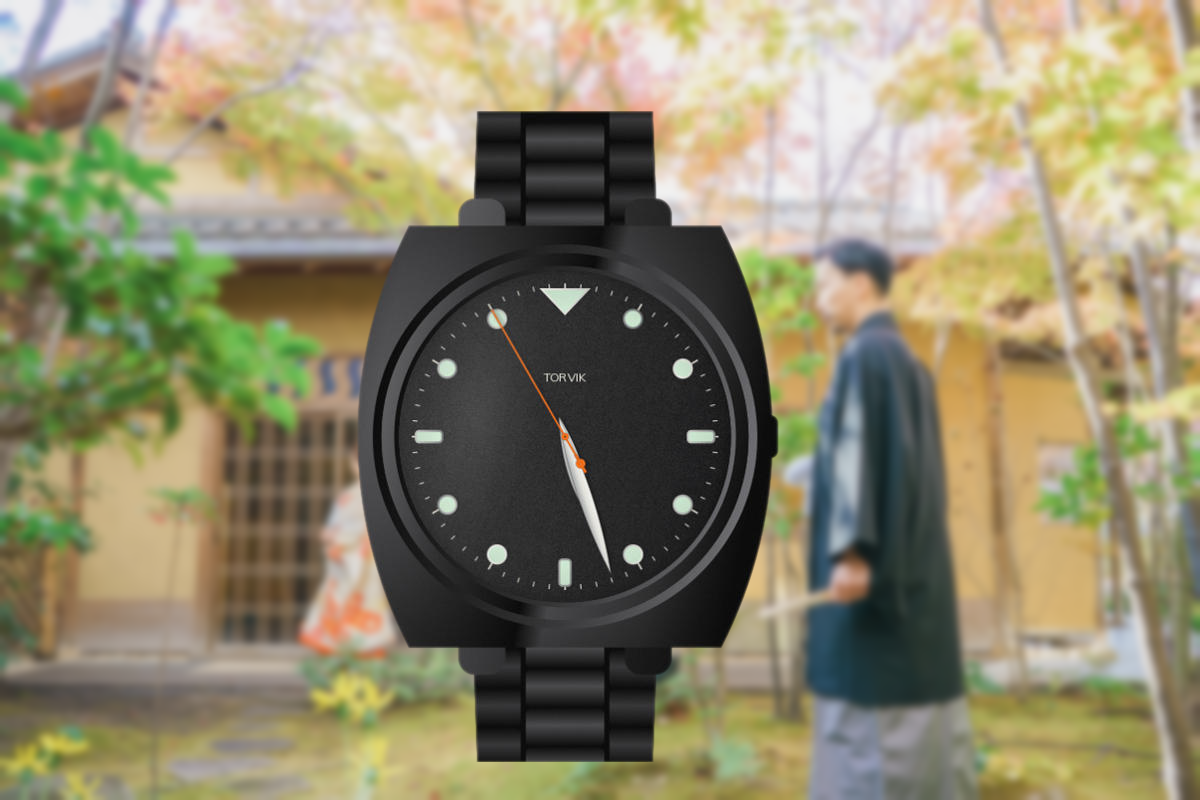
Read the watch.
5:26:55
